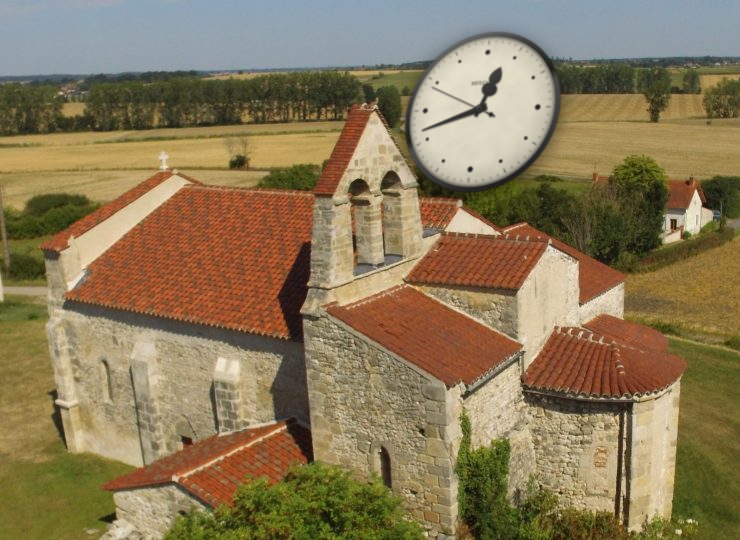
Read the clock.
12:41:49
